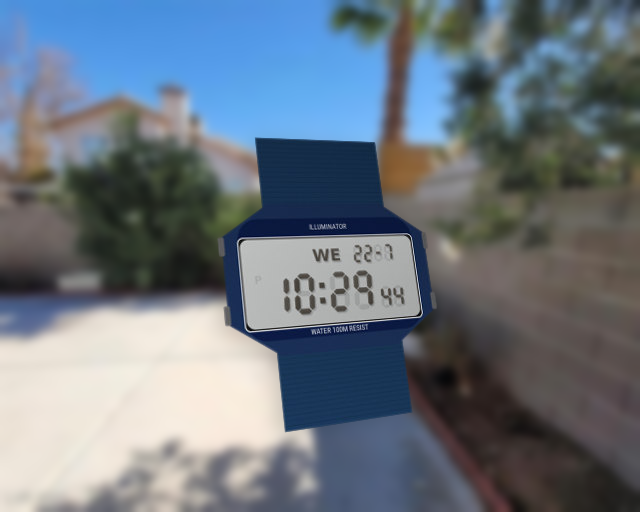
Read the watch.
10:29:44
